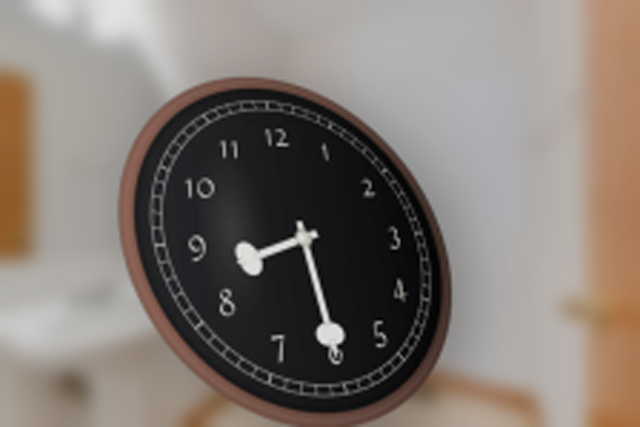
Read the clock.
8:30
